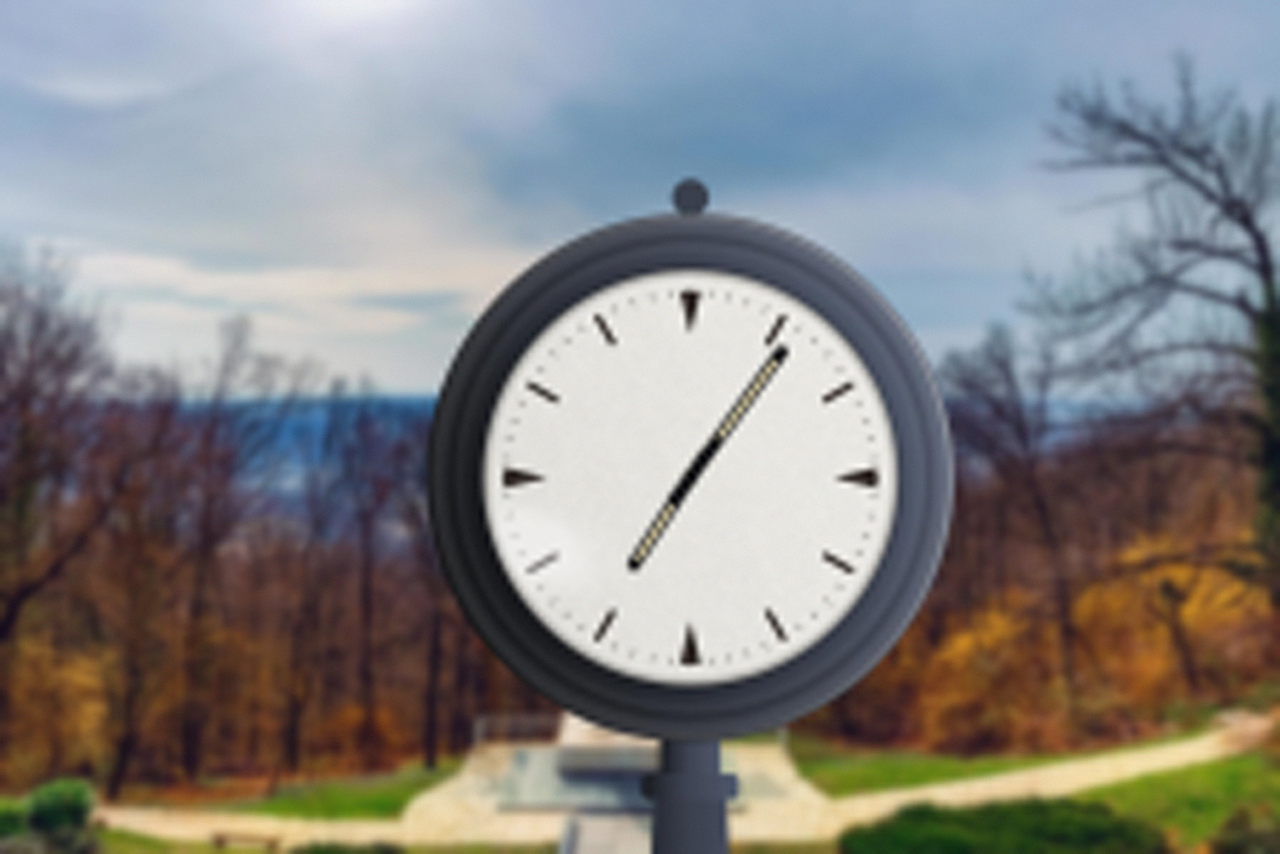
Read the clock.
7:06
